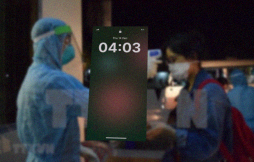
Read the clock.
4:03
